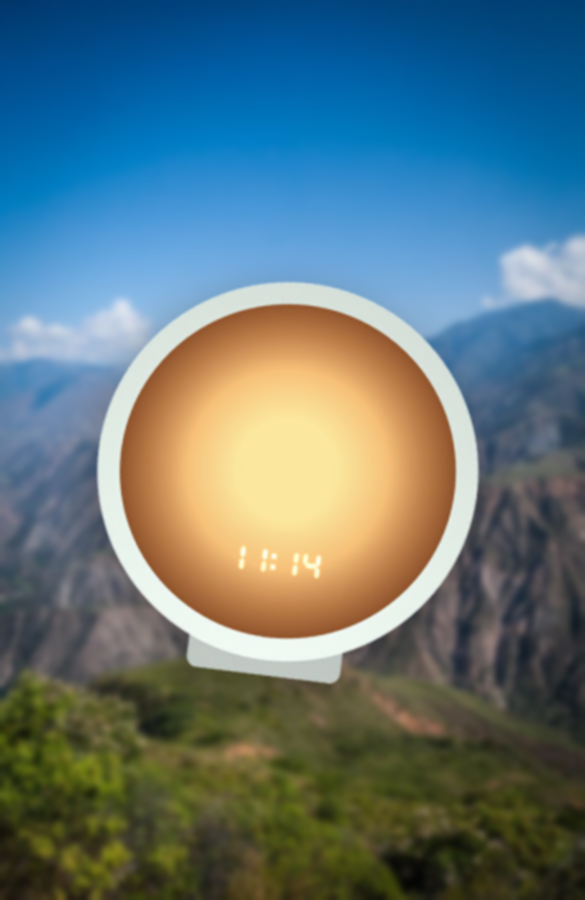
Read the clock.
11:14
